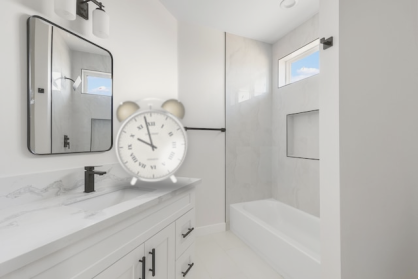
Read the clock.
9:58
